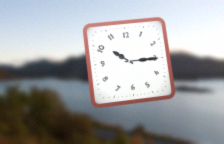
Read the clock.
10:15
